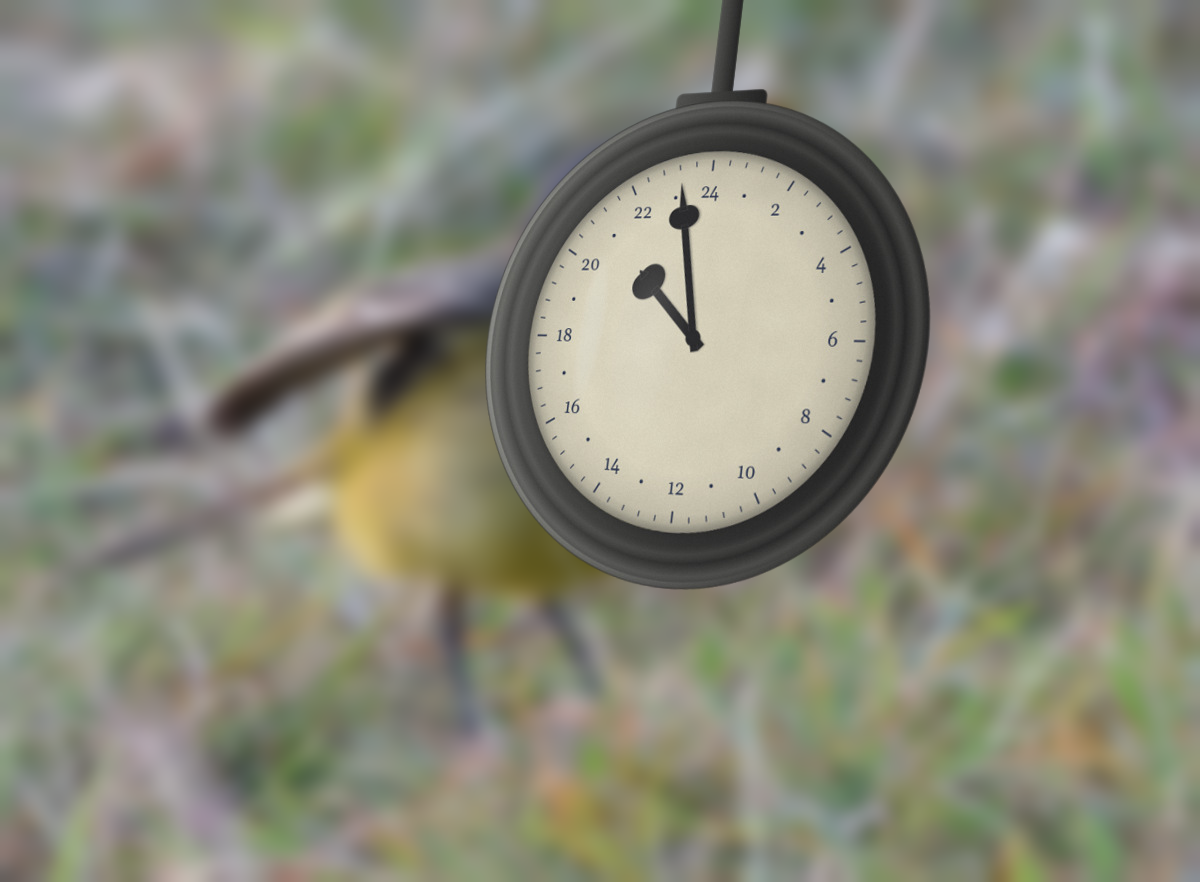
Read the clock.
20:58
